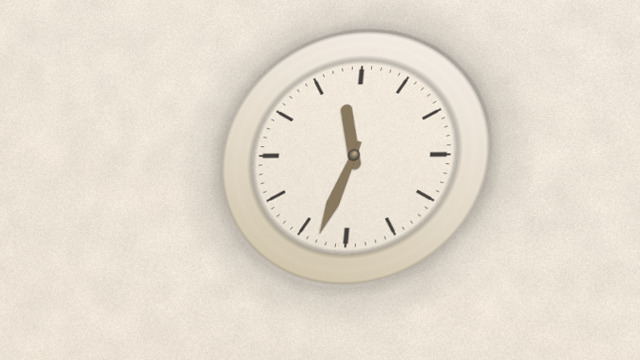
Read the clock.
11:33
